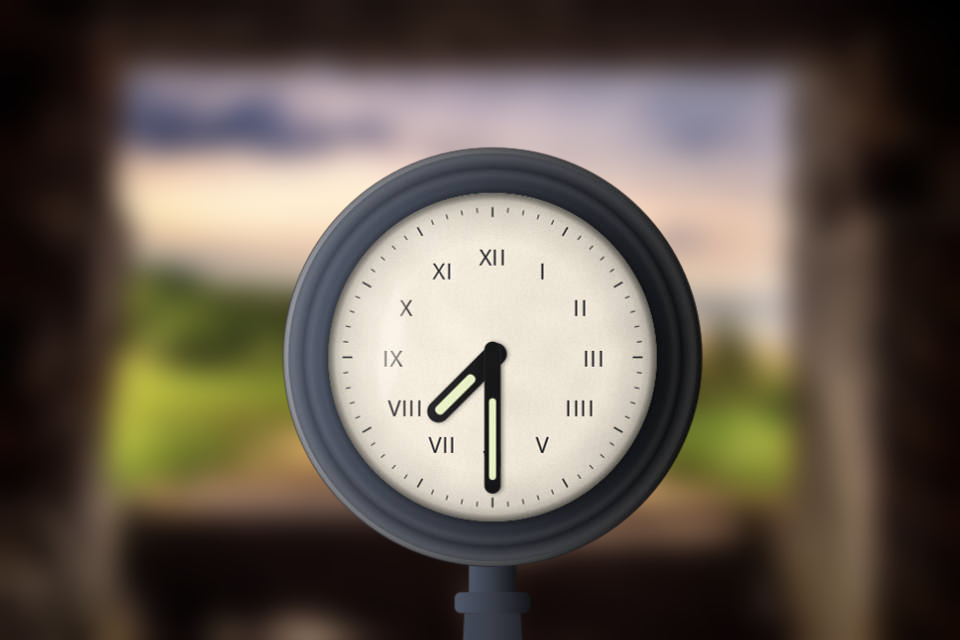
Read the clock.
7:30
